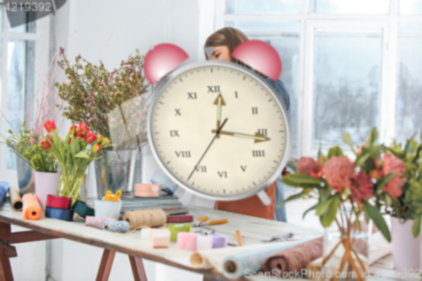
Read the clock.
12:16:36
